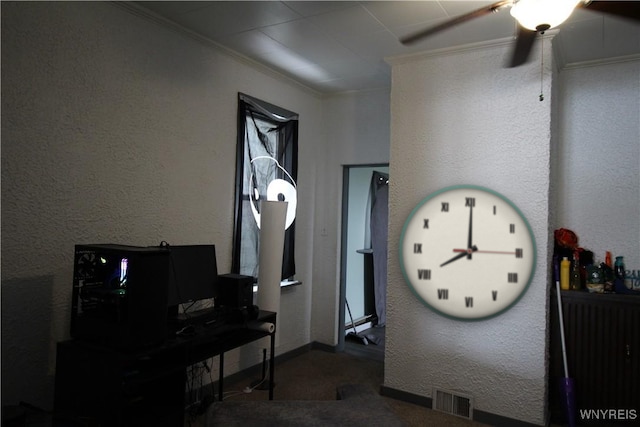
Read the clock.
8:00:15
